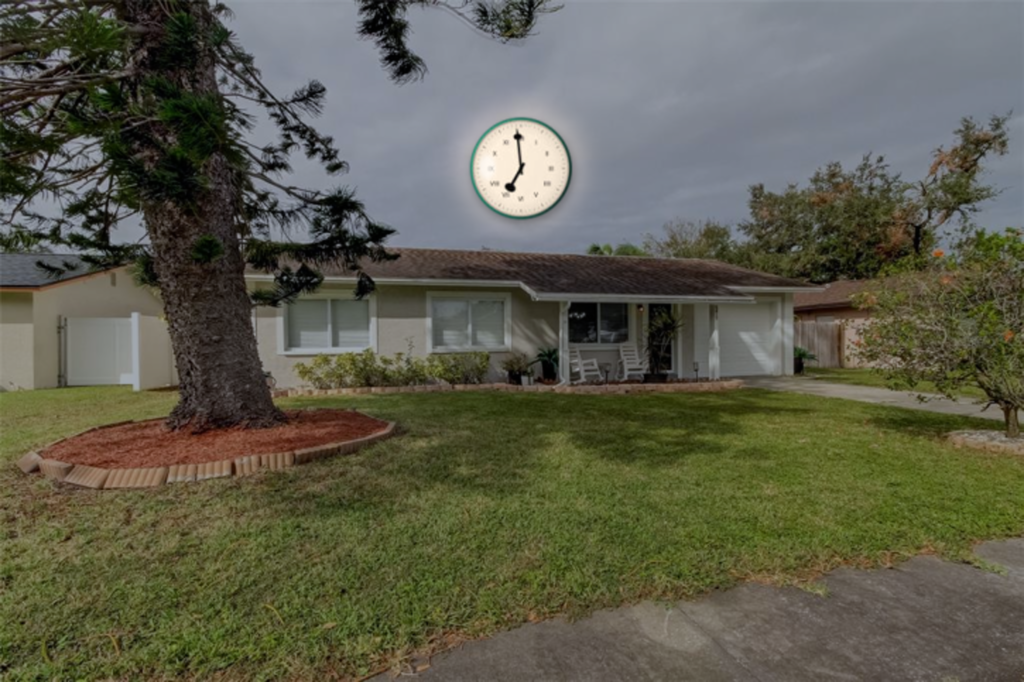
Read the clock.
6:59
